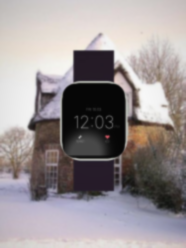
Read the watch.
12:03
